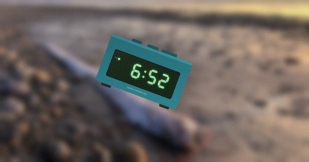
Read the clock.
6:52
